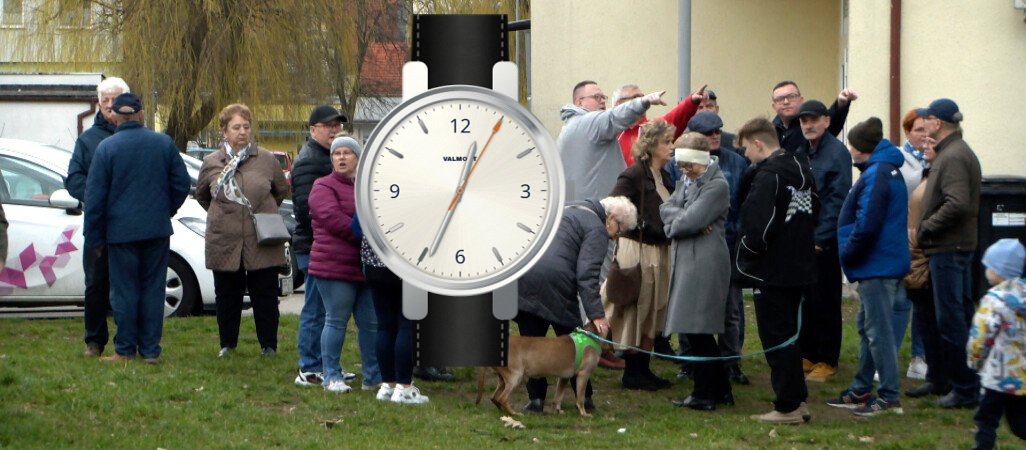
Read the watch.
12:34:05
